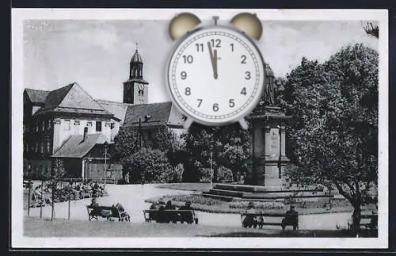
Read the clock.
11:58
